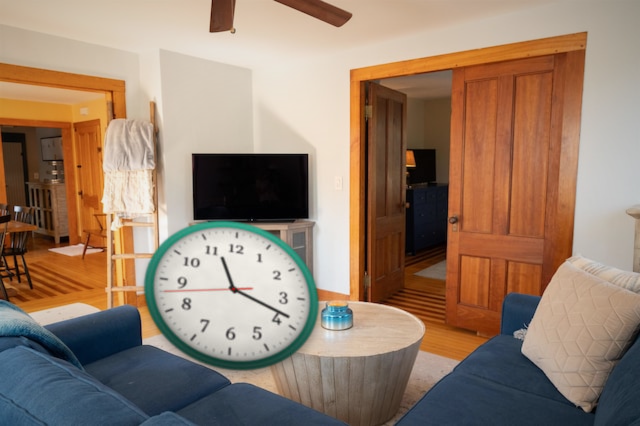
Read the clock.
11:18:43
